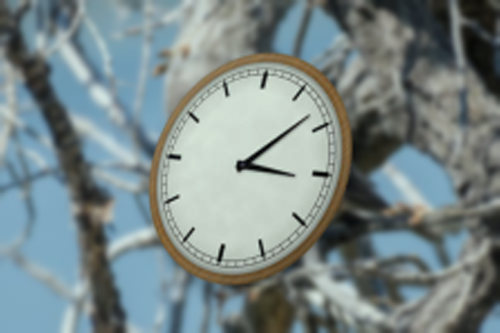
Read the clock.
3:08
